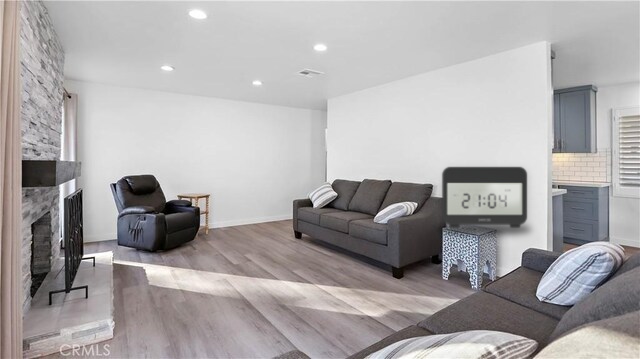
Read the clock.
21:04
